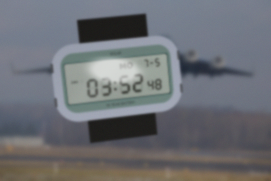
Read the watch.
3:52:48
